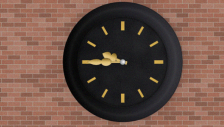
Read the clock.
9:45
